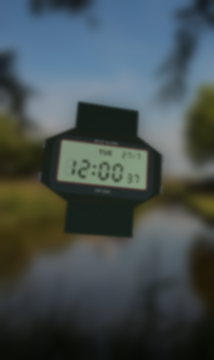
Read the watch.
12:00
